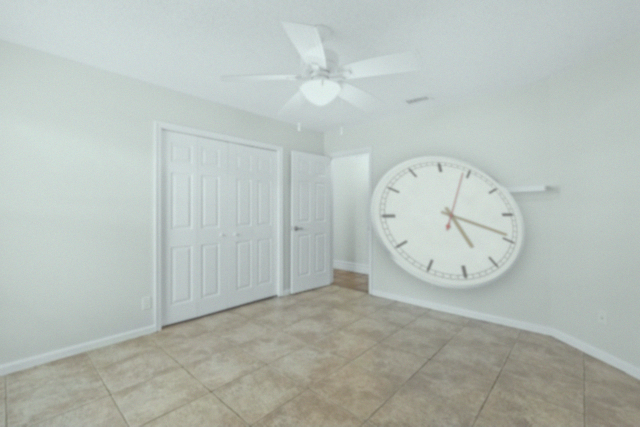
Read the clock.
5:19:04
